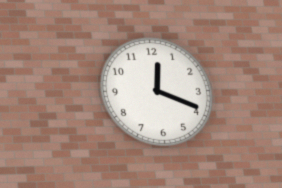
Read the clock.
12:19
